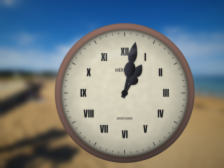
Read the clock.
1:02
